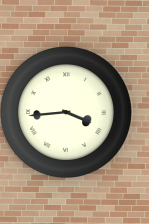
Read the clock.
3:44
